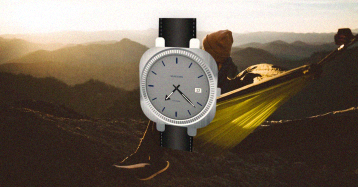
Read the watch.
7:22
